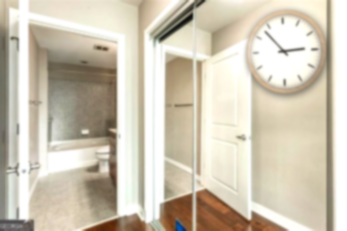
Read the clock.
2:53
